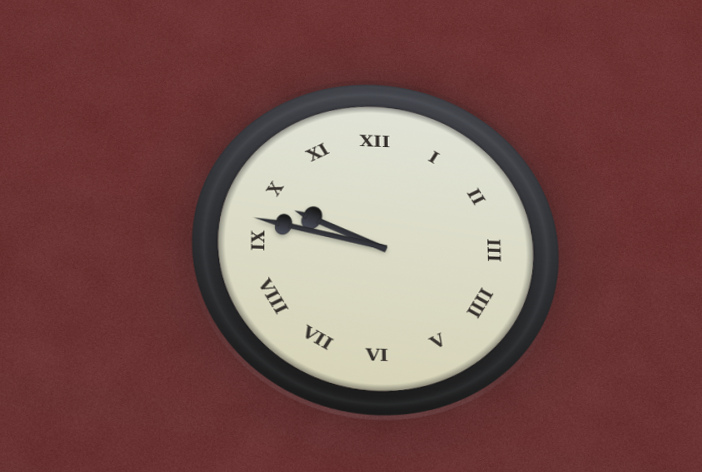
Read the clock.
9:47
